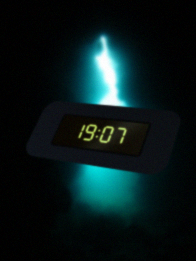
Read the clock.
19:07
